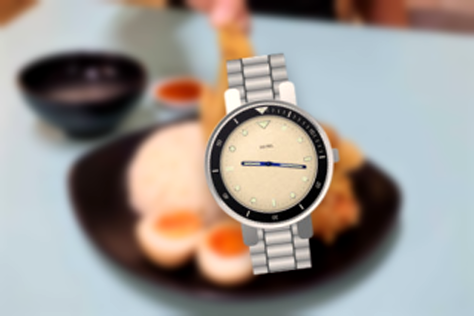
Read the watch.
9:17
